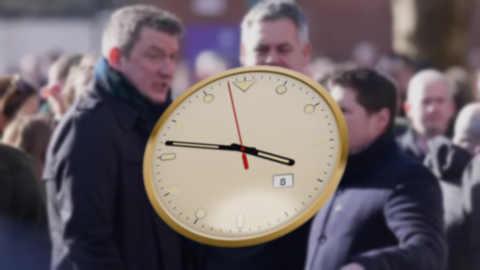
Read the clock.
3:46:58
